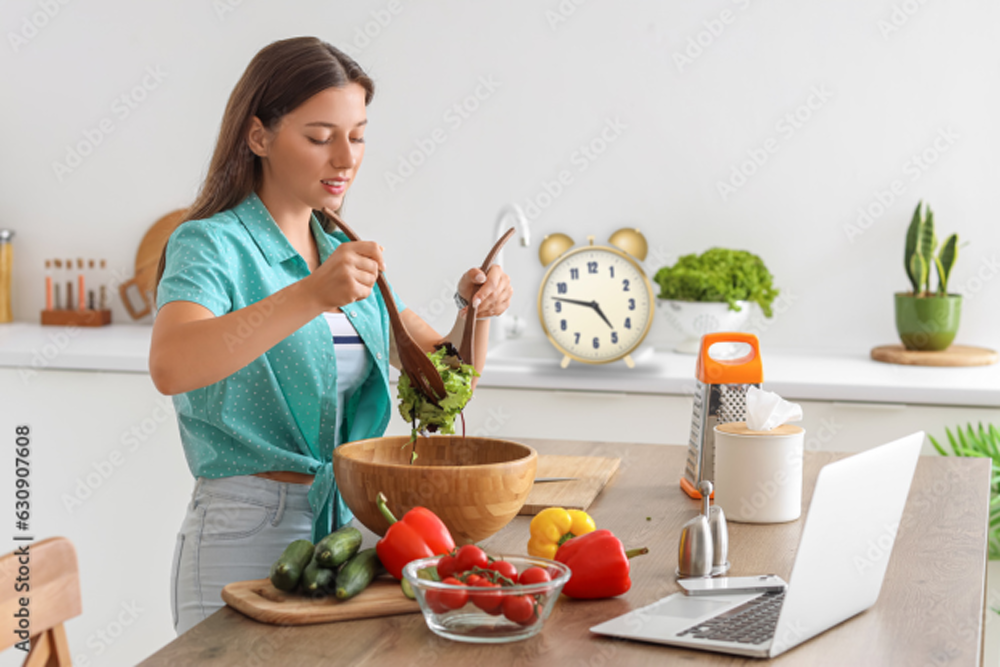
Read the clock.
4:47
